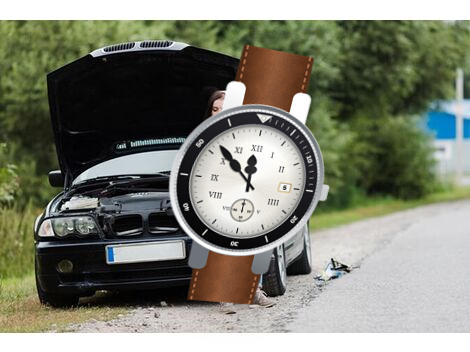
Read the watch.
11:52
